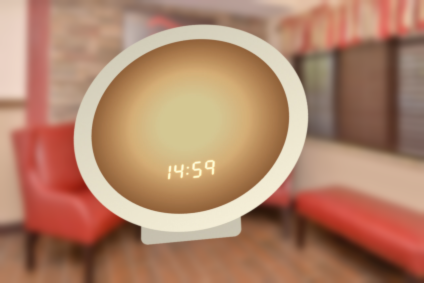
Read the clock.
14:59
